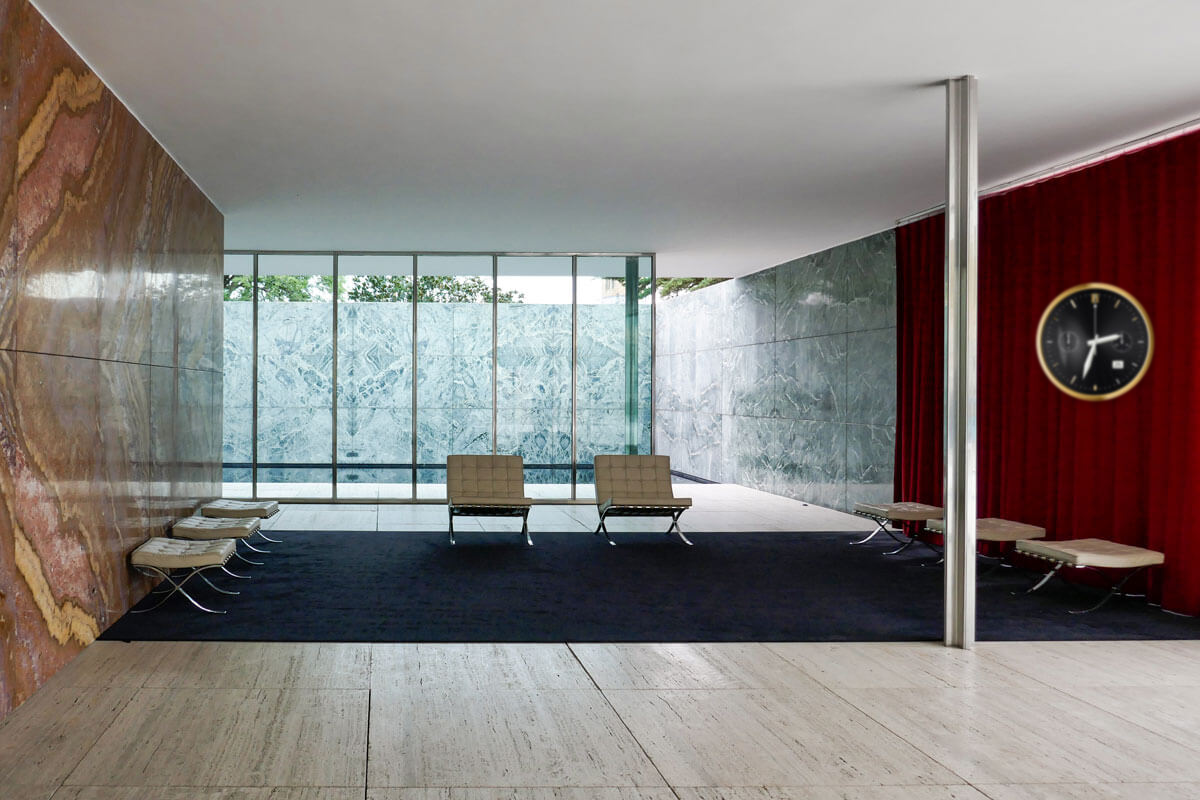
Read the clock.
2:33
